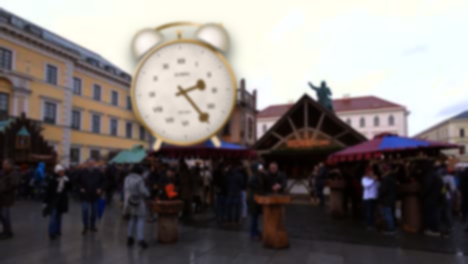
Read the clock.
2:24
